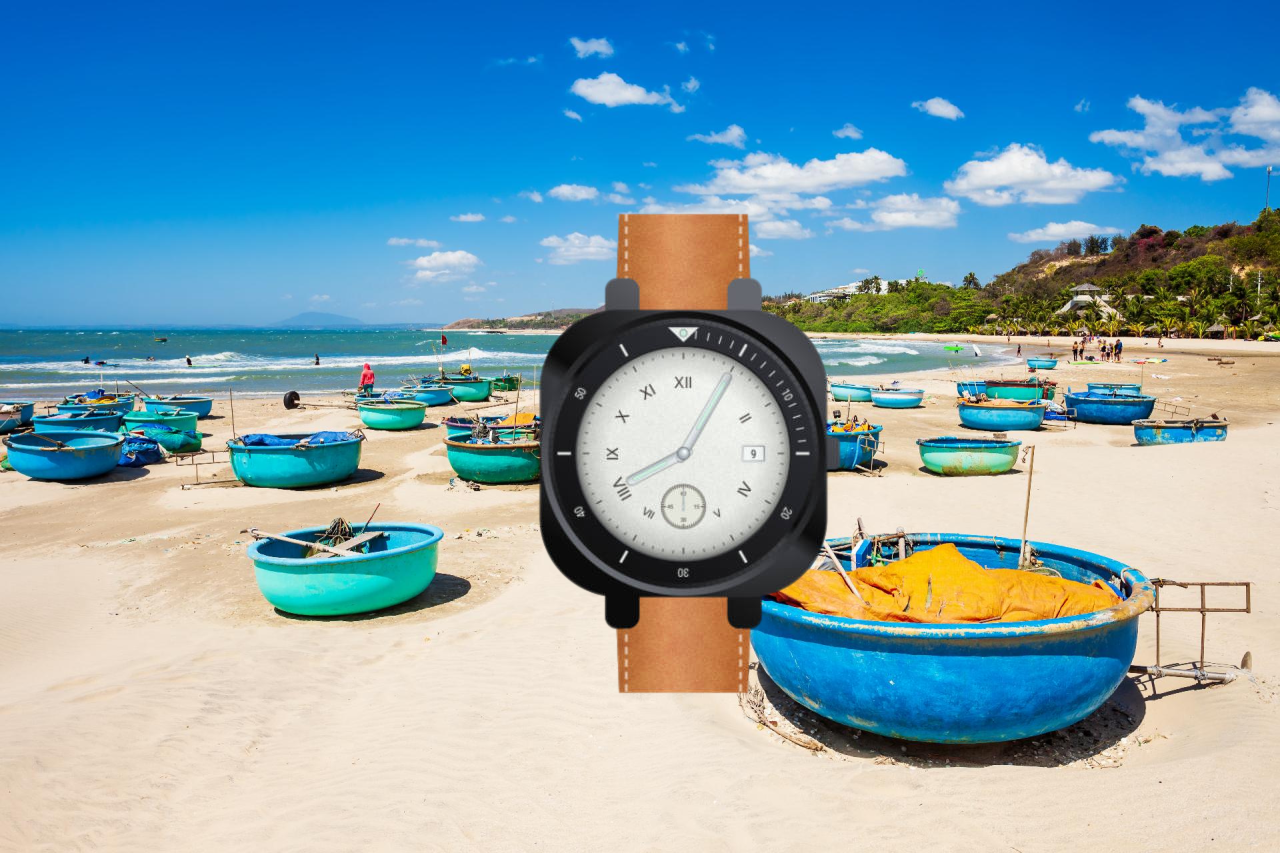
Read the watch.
8:05
